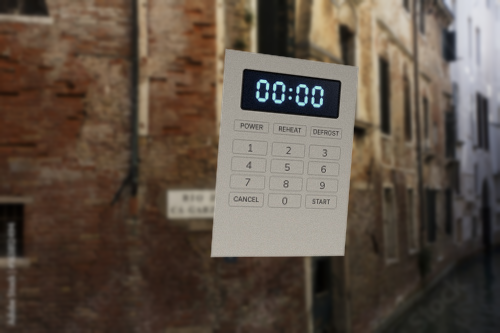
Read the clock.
0:00
